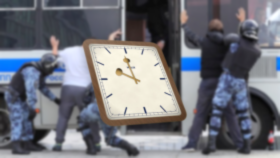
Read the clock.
9:59
